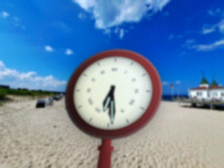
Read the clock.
6:29
